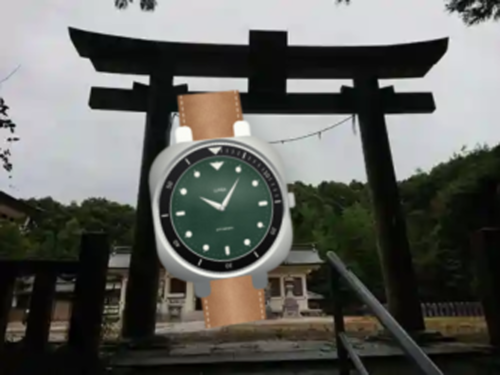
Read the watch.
10:06
